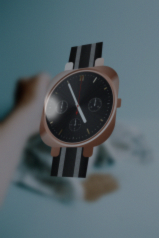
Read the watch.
4:55
